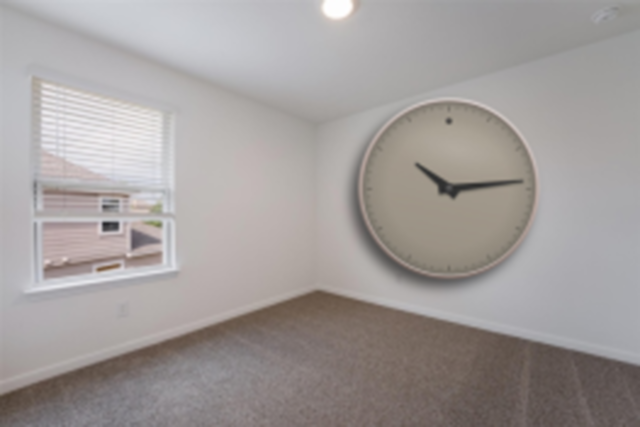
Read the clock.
10:14
